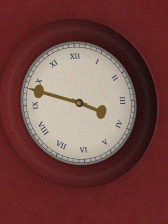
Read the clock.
3:48
